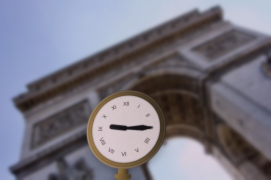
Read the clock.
9:15
